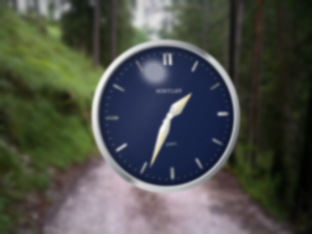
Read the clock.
1:34
